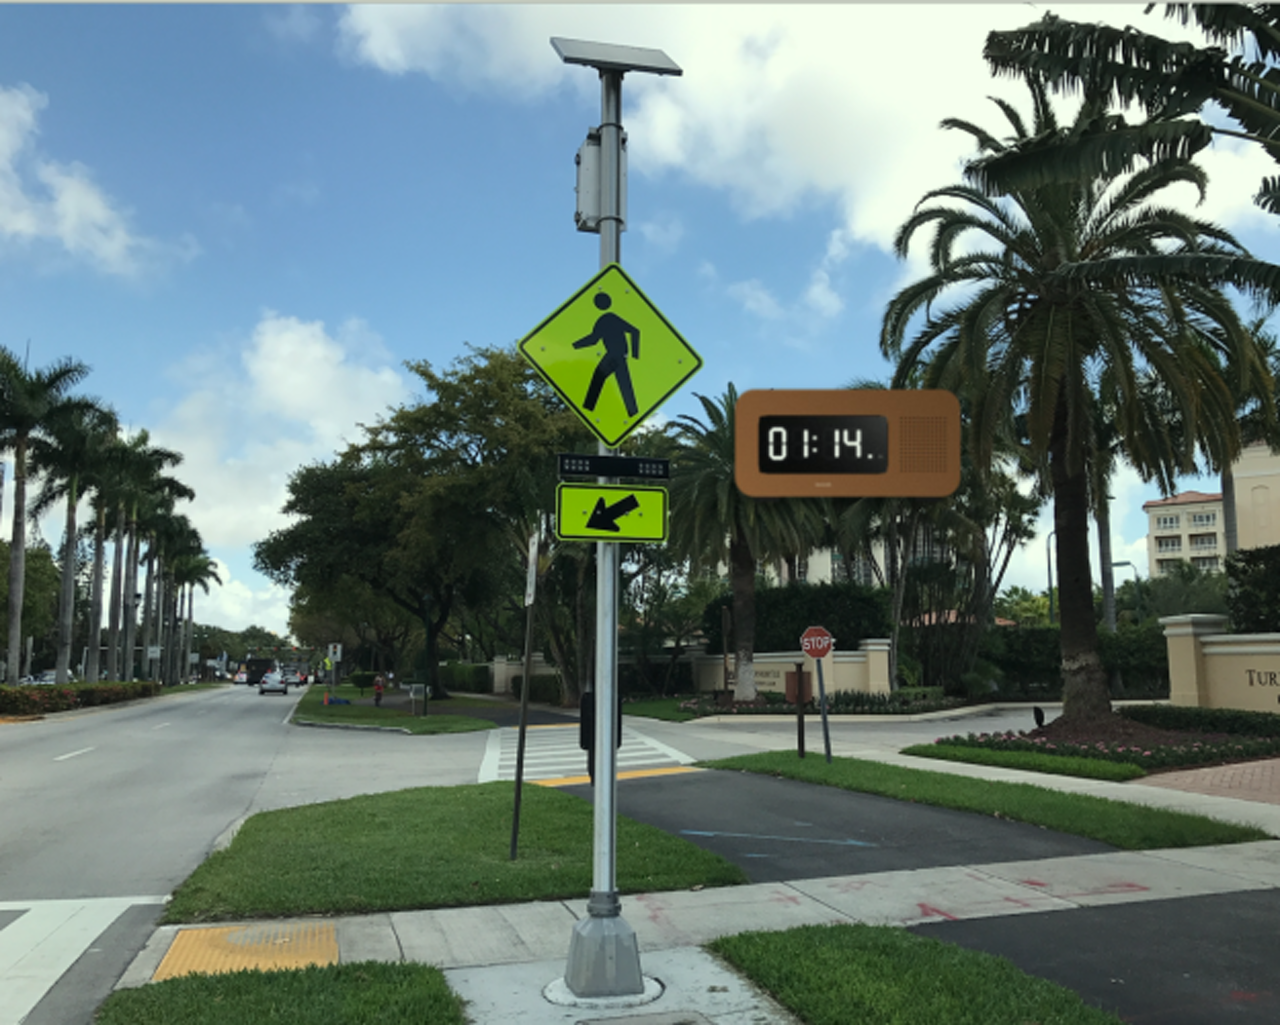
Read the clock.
1:14
